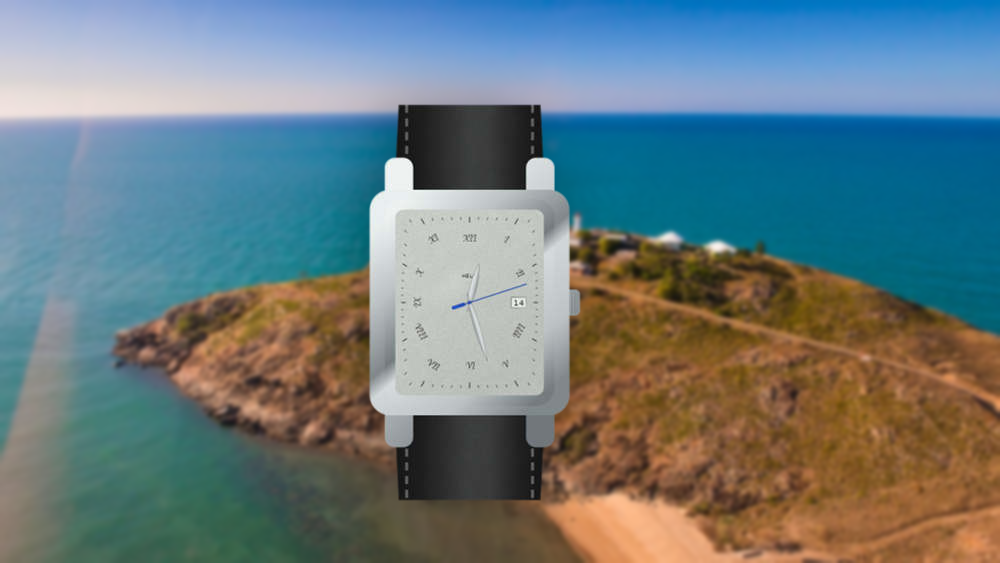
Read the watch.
12:27:12
